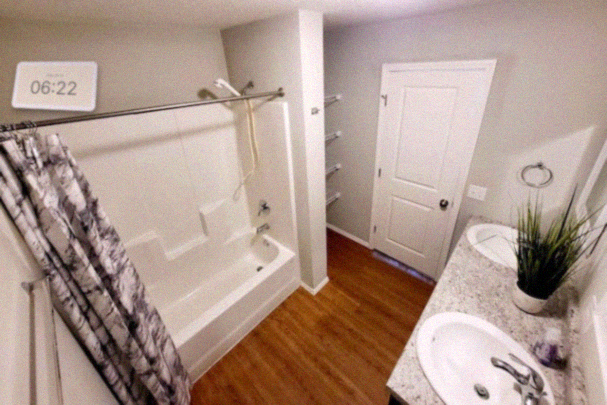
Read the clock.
6:22
